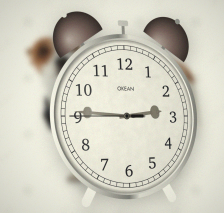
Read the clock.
2:45:45
